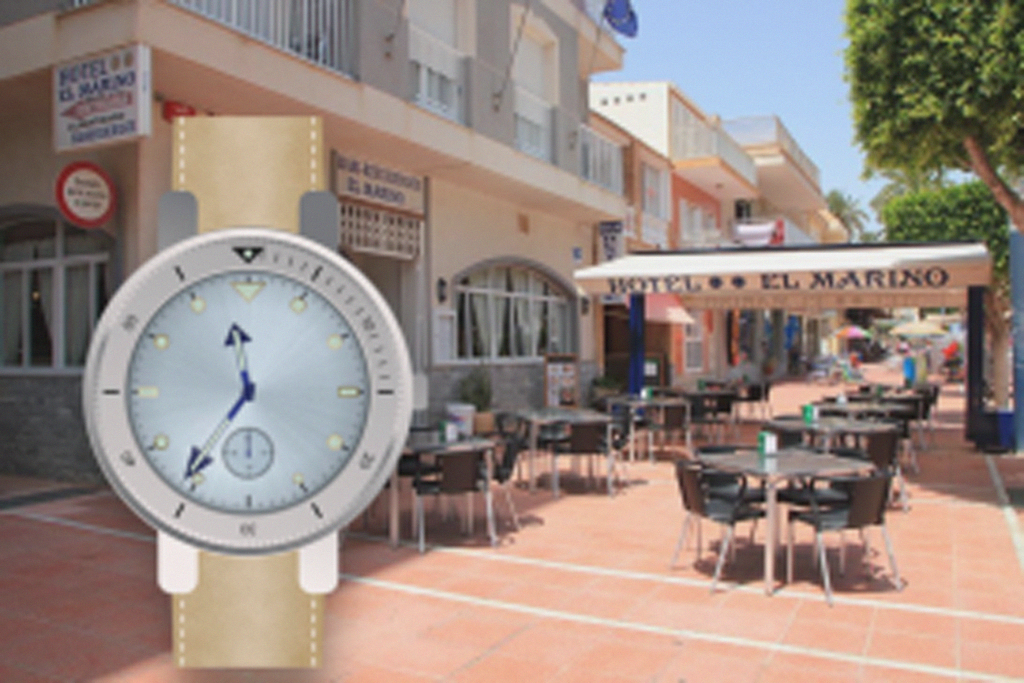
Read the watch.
11:36
